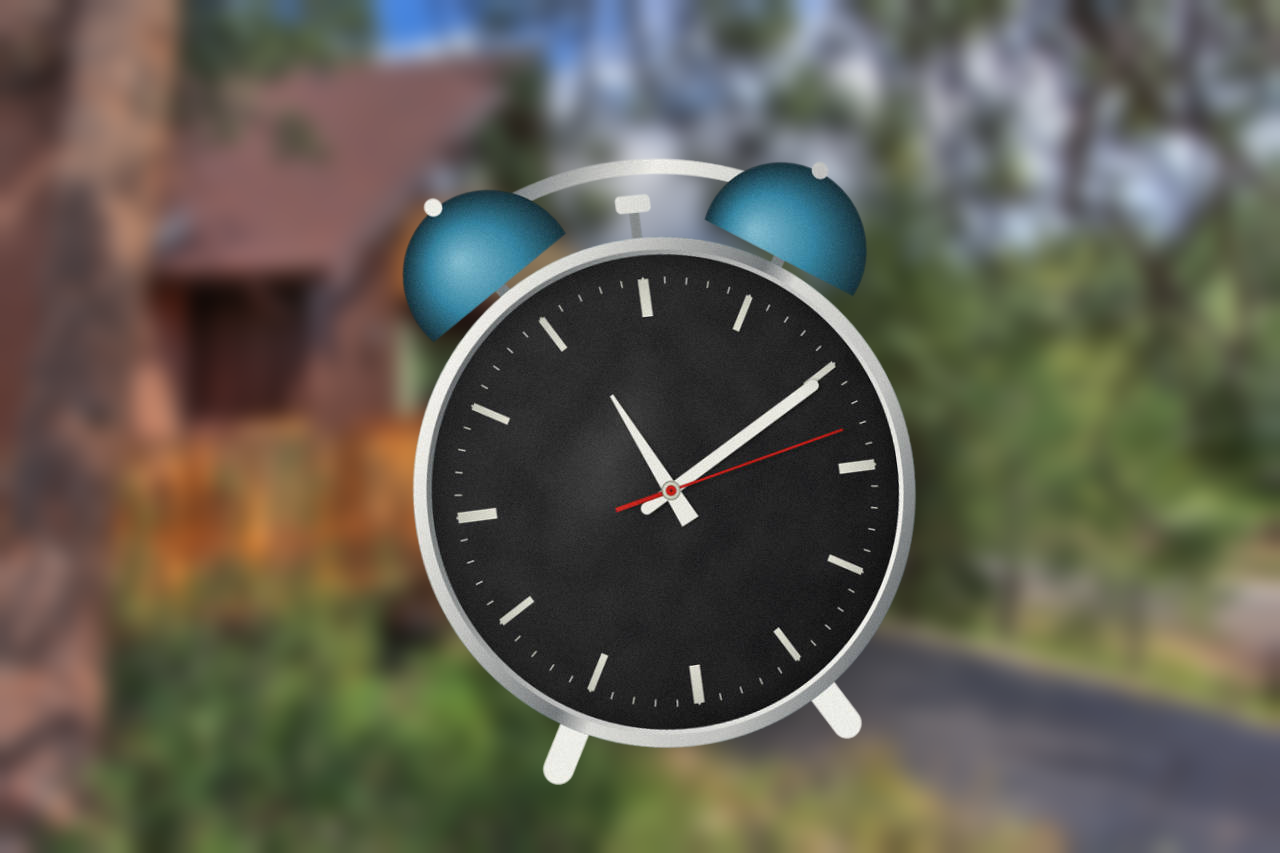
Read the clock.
11:10:13
